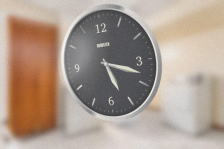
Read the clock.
5:18
